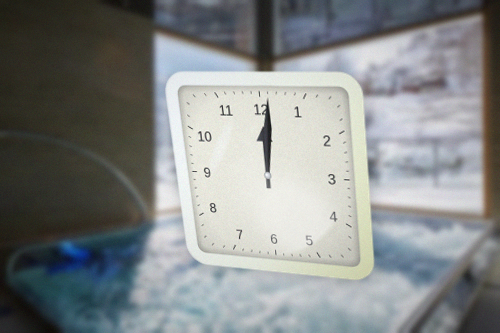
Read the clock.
12:01
